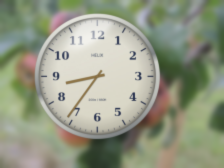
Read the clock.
8:36
